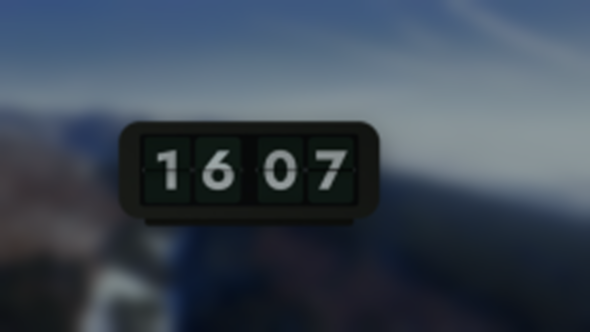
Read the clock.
16:07
